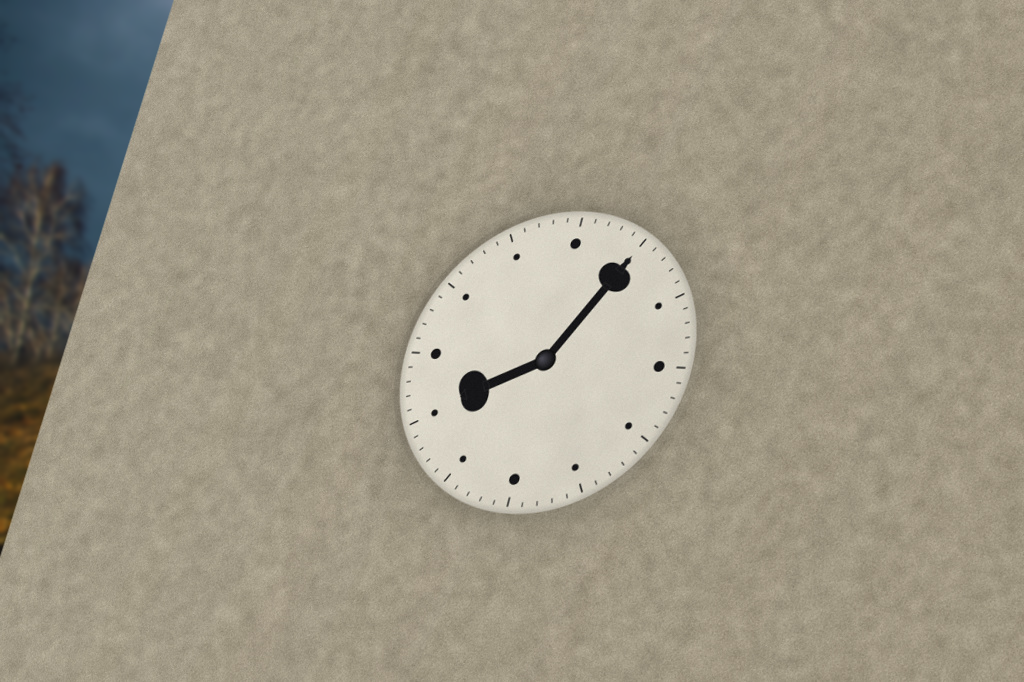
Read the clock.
8:05
